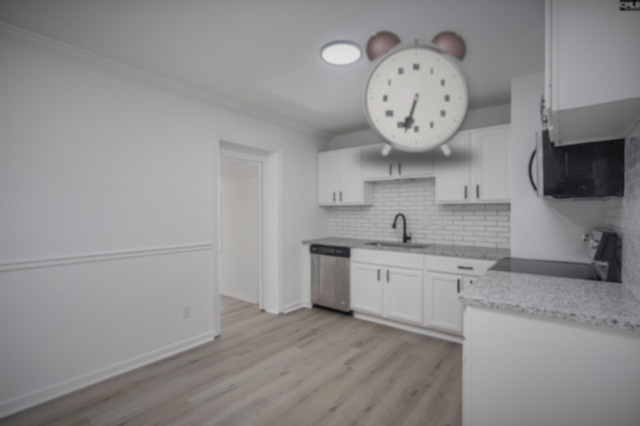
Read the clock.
6:33
